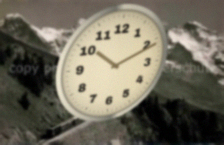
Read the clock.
10:11
